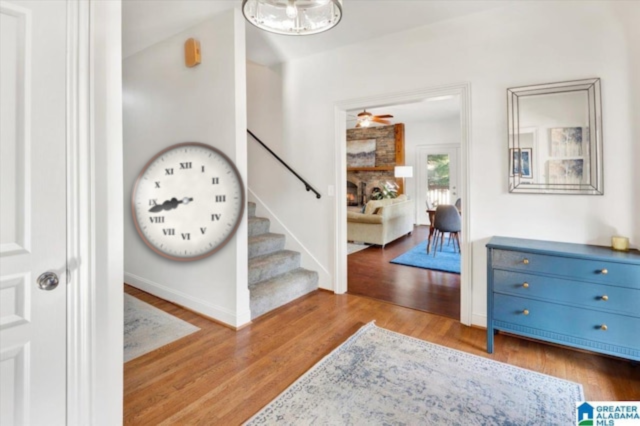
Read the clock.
8:43
